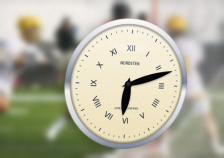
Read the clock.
6:12
